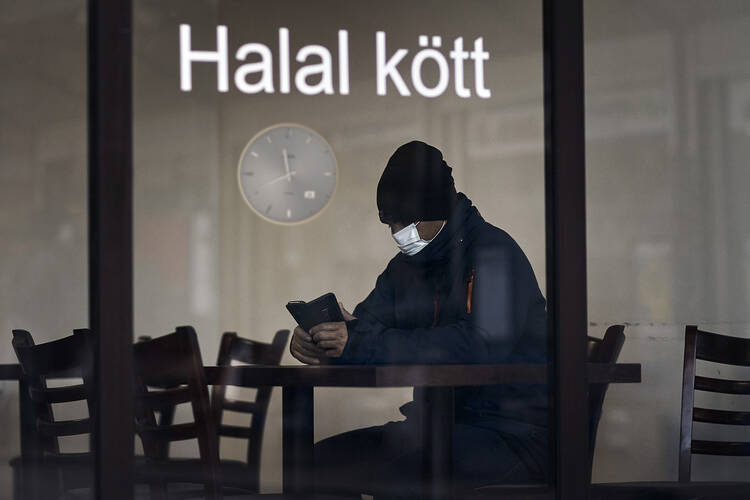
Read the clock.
11:41
